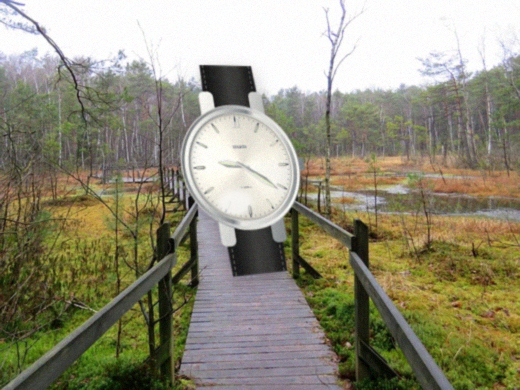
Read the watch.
9:21
